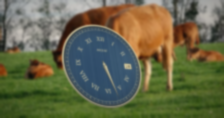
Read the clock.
5:27
